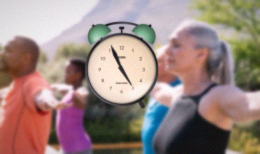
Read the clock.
4:56
